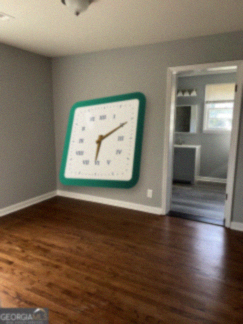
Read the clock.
6:10
